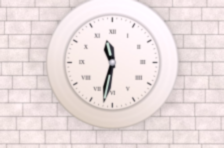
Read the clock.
11:32
